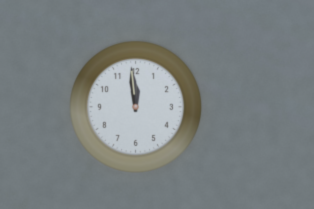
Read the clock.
11:59
